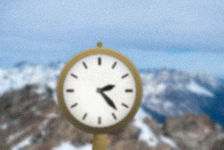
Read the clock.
2:23
